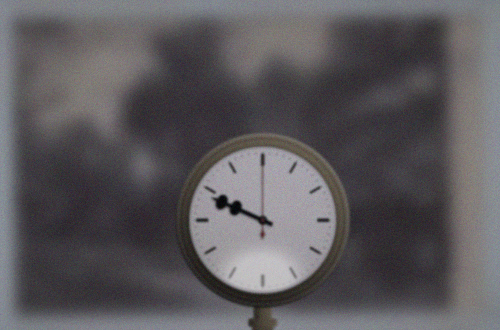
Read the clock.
9:49:00
